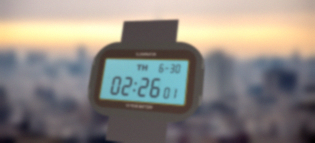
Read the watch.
2:26
